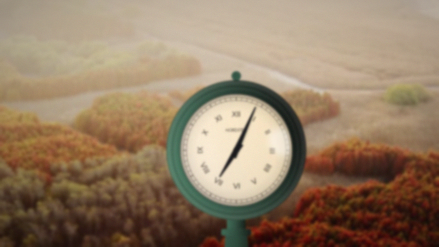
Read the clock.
7:04
